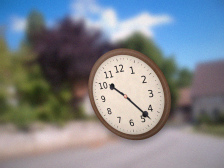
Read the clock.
10:23
